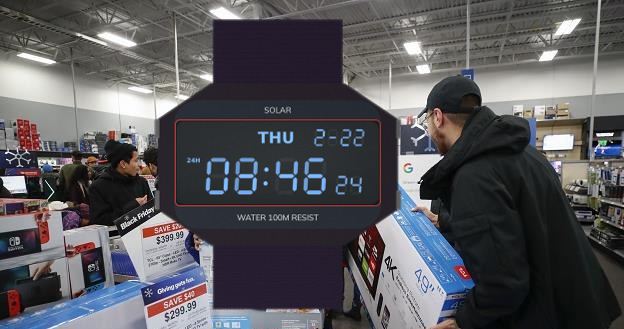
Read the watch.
8:46:24
